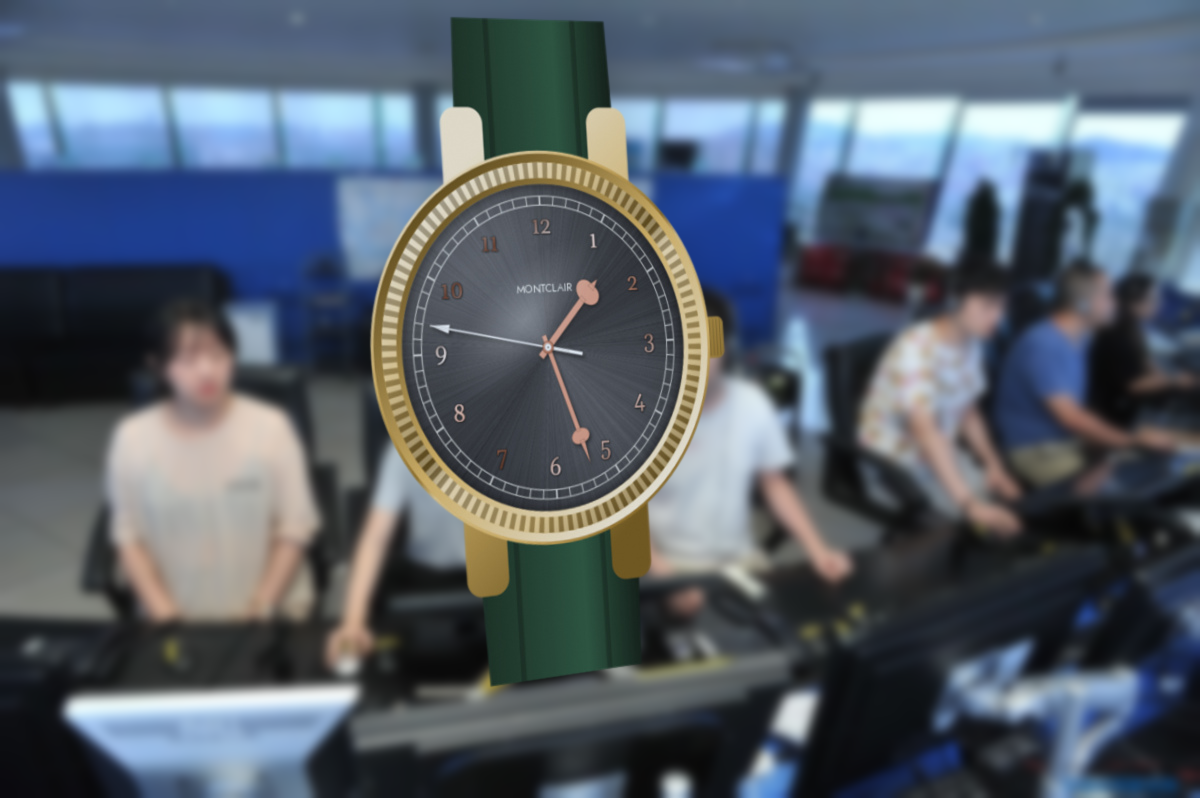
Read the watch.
1:26:47
